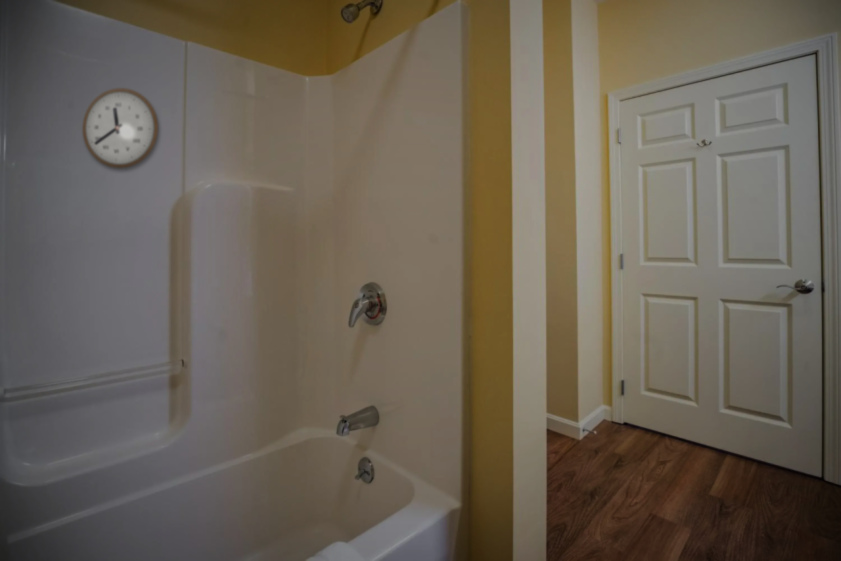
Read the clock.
11:39
